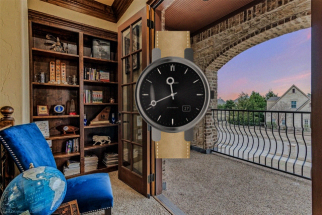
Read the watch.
11:41
